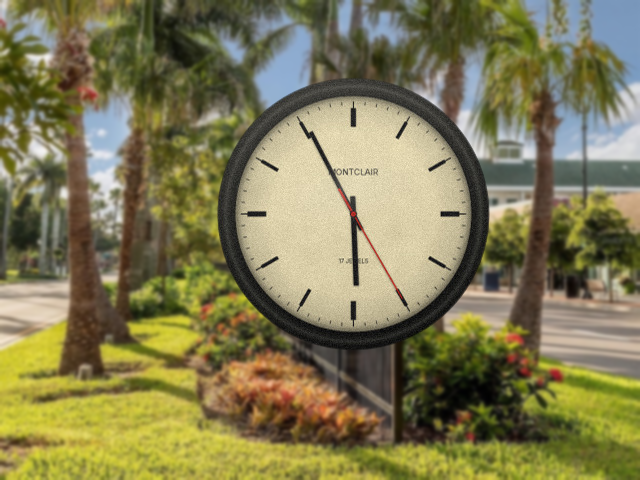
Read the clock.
5:55:25
